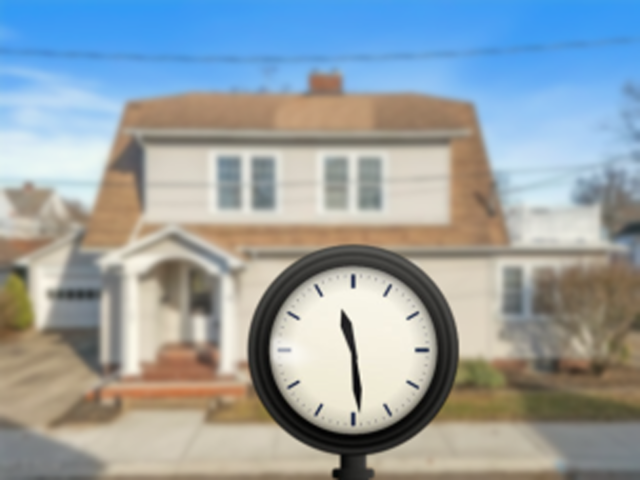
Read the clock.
11:29
